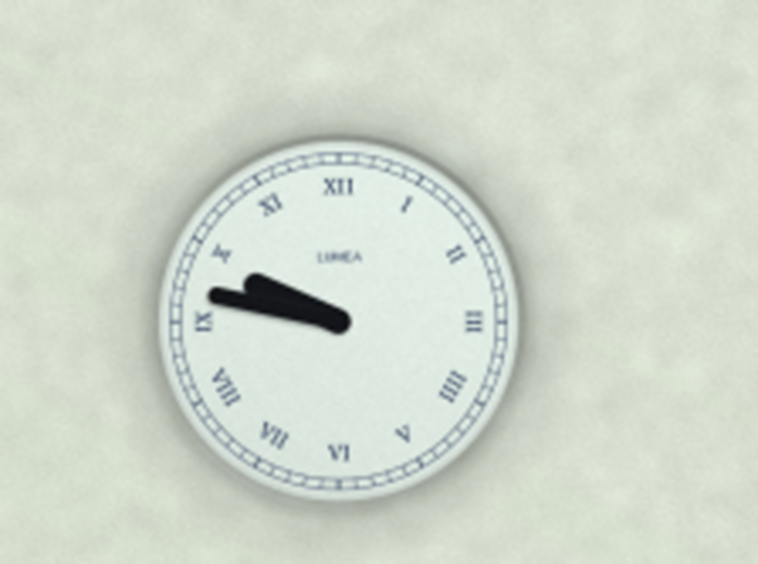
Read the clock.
9:47
